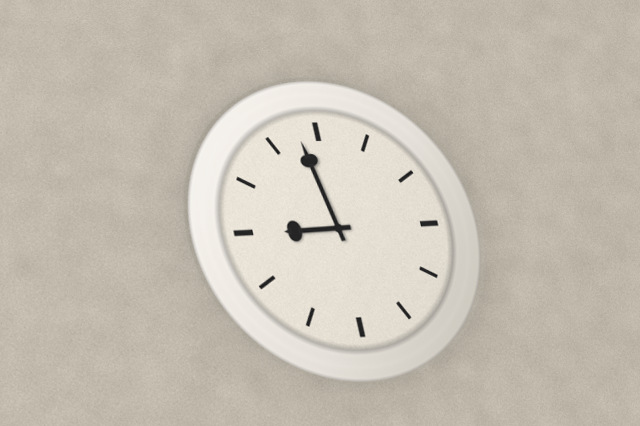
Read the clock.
8:58
